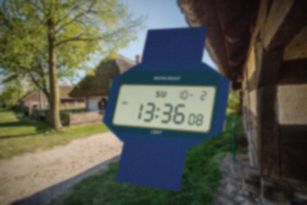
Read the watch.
13:36
